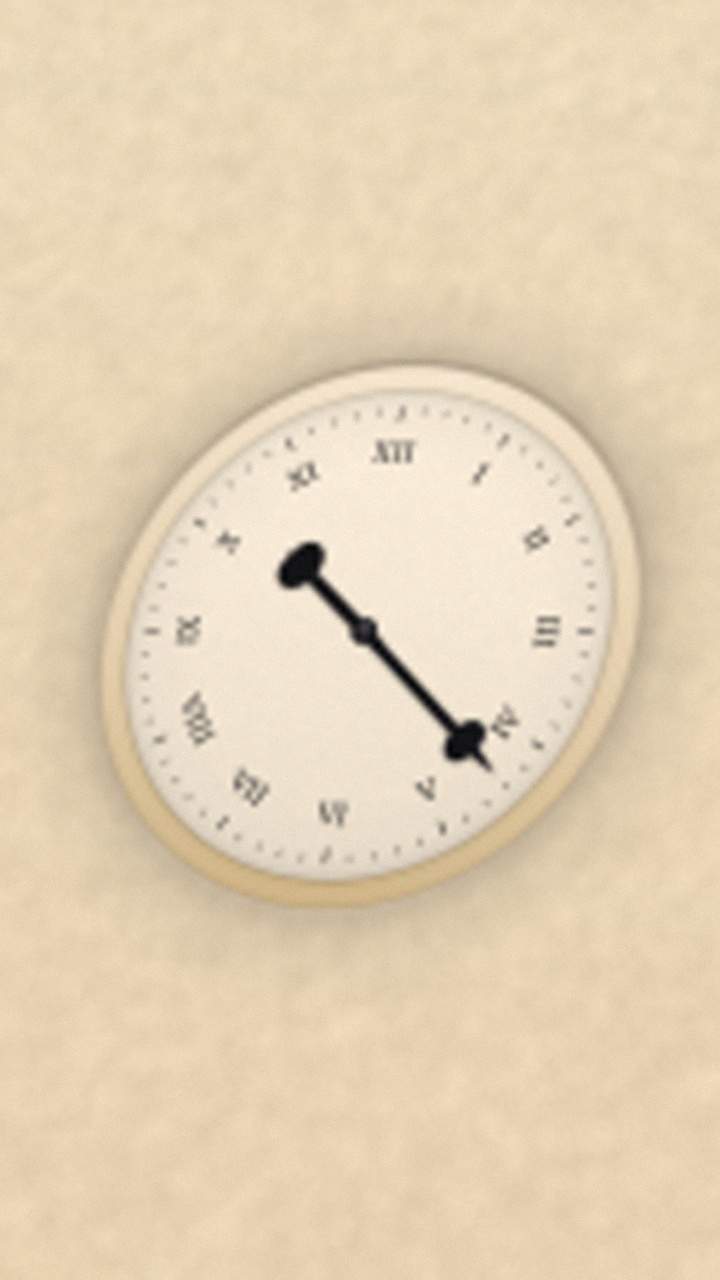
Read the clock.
10:22
